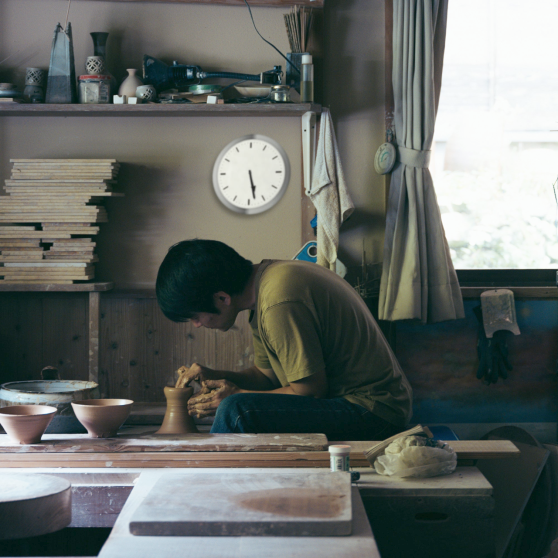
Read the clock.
5:28
